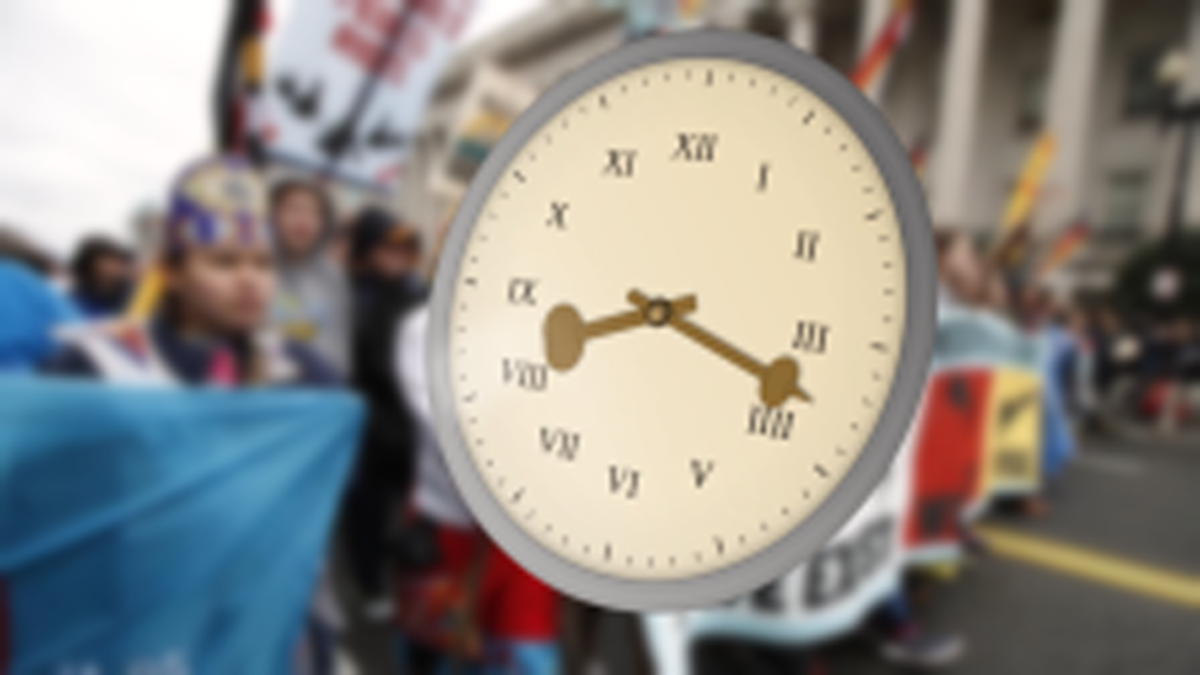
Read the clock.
8:18
